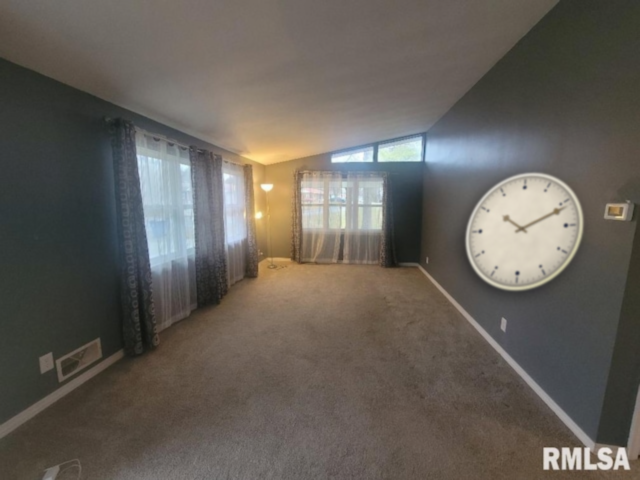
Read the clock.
10:11
